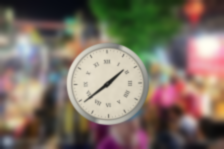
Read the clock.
1:39
